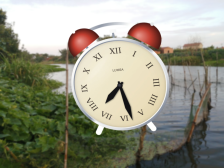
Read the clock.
7:28
